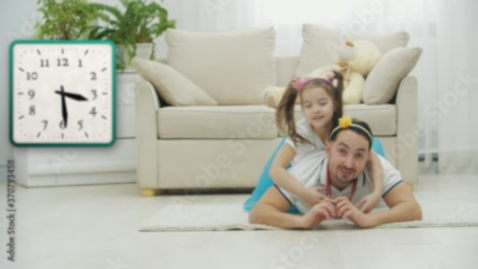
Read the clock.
3:29
